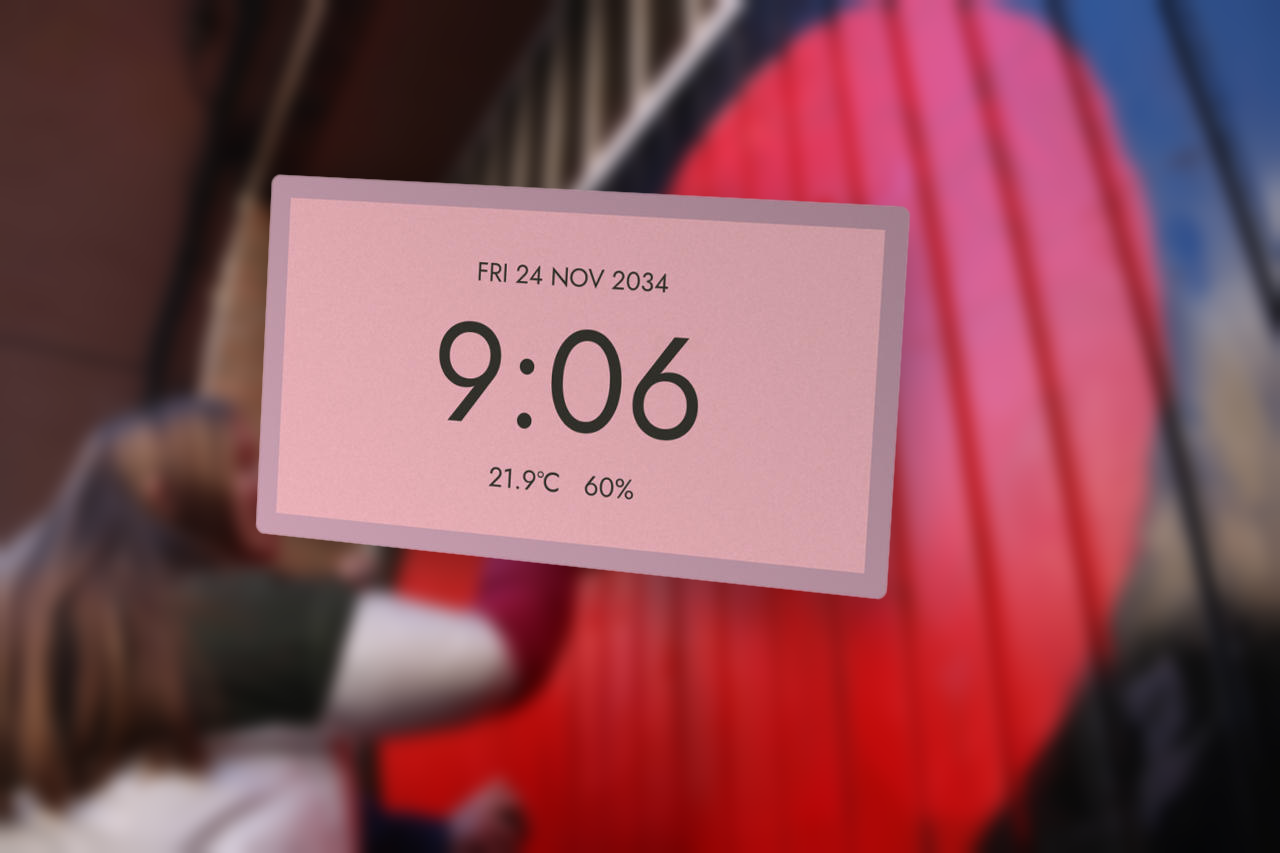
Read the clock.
9:06
